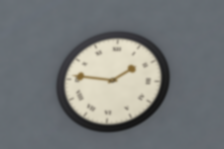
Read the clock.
1:46
